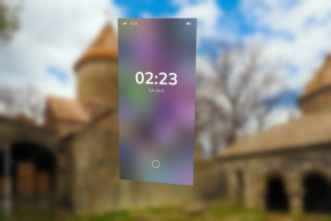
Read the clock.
2:23
